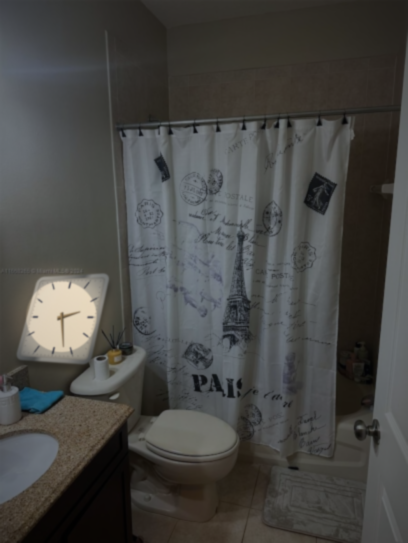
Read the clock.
2:27
